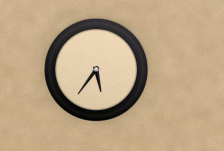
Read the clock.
5:36
